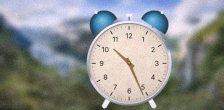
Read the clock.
10:26
